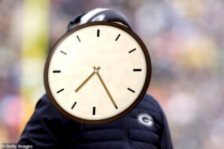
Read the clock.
7:25
